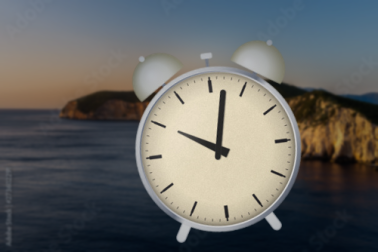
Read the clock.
10:02
